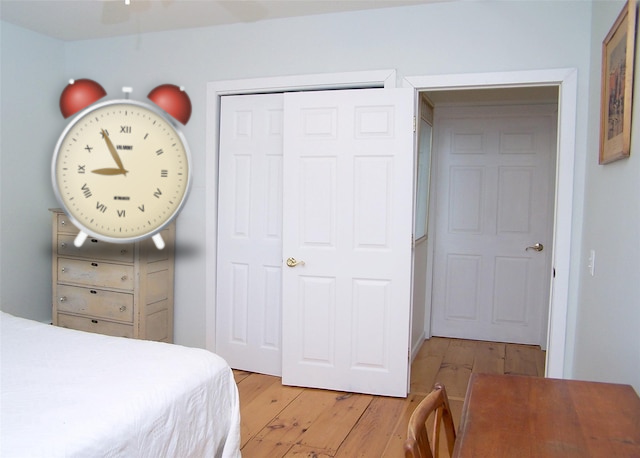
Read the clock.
8:55
